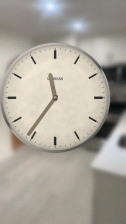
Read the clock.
11:36
